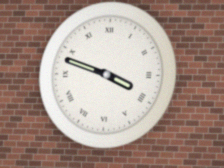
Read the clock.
3:48
